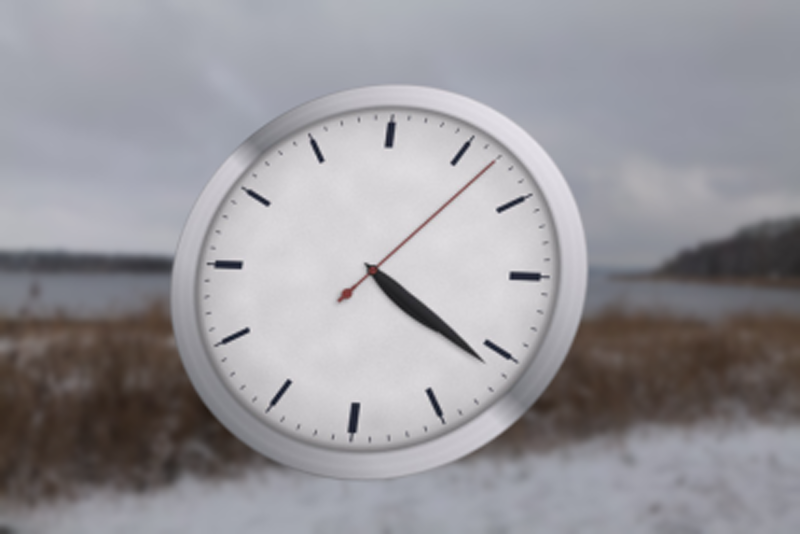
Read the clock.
4:21:07
